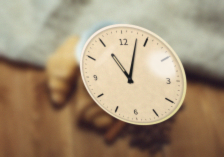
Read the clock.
11:03
